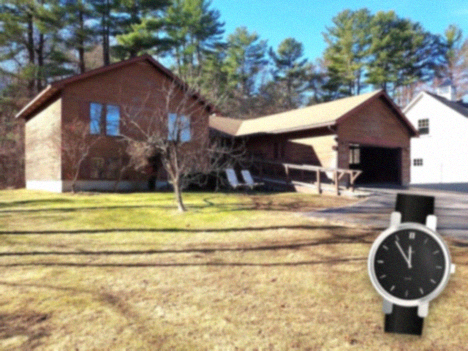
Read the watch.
11:54
